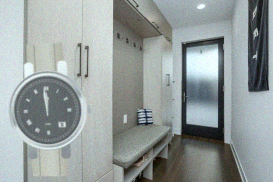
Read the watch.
11:59
